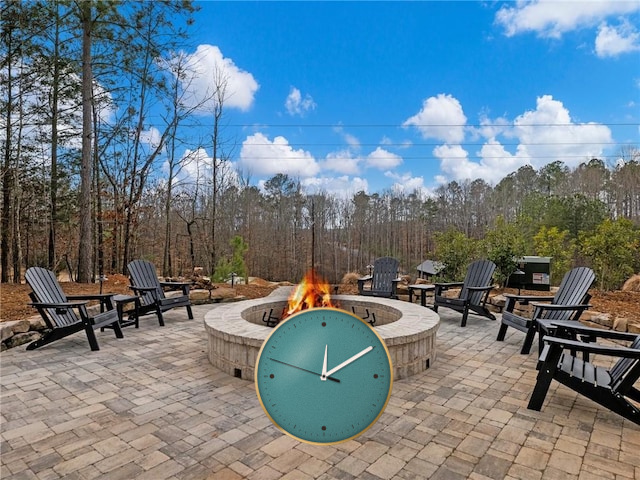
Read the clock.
12:09:48
